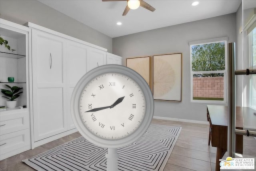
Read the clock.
1:43
